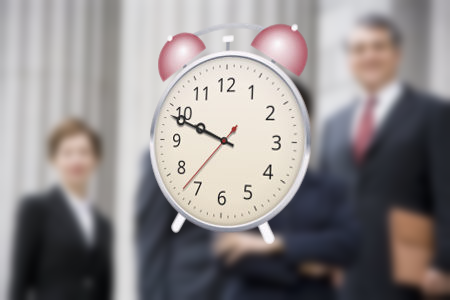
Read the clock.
9:48:37
